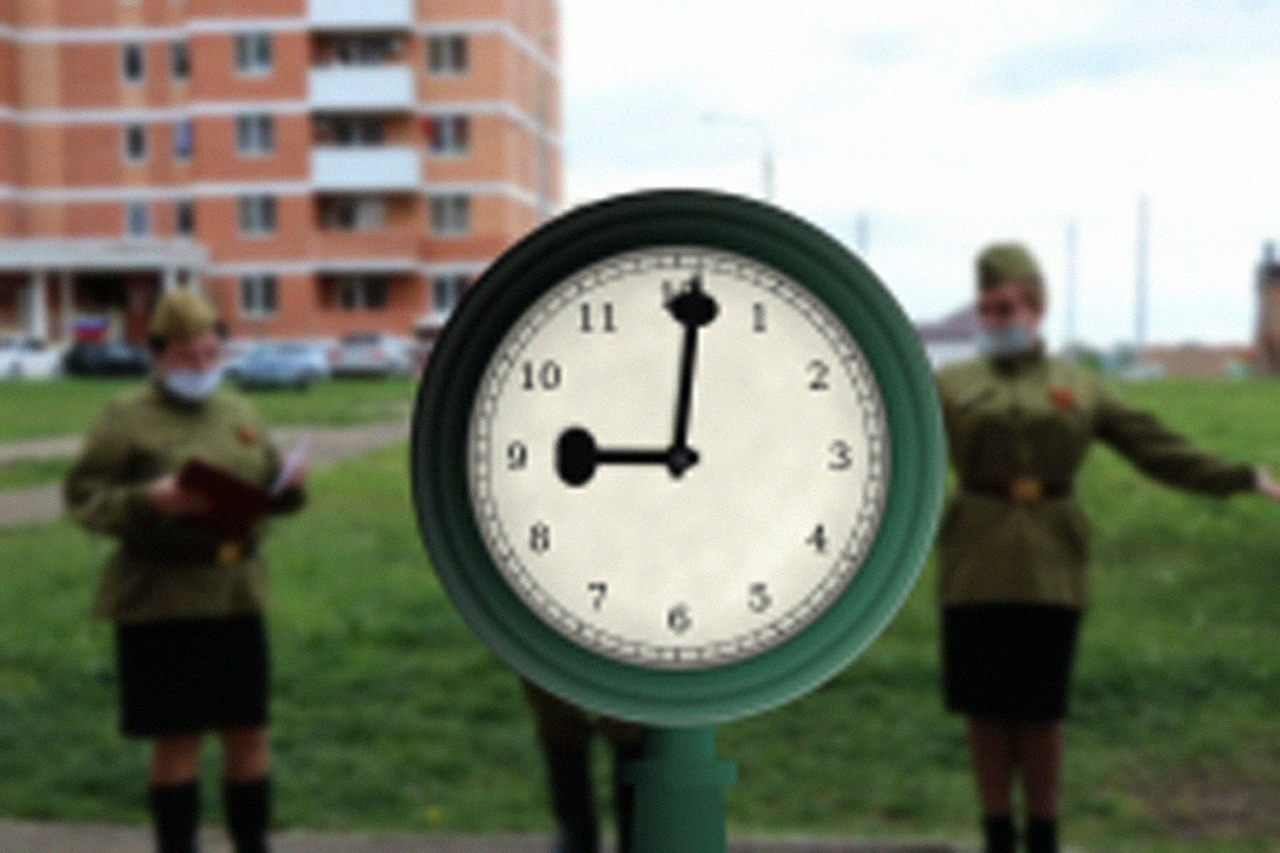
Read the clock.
9:01
